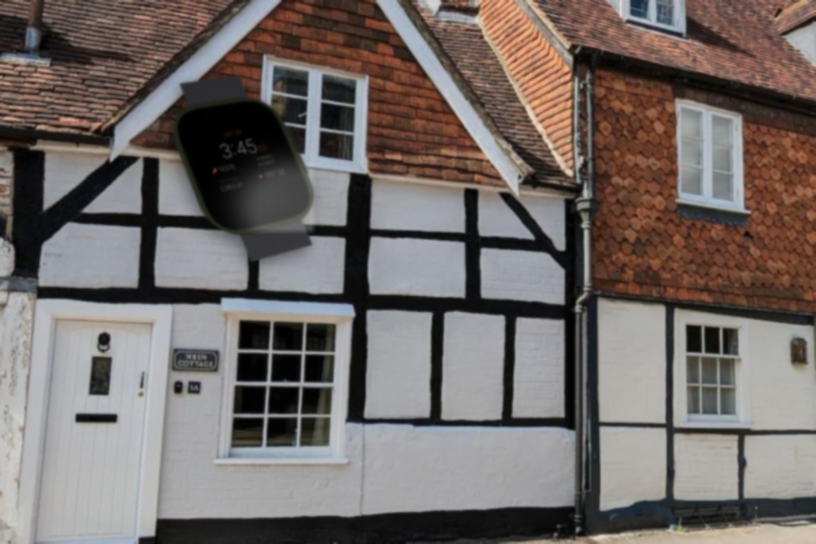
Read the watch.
3:45
